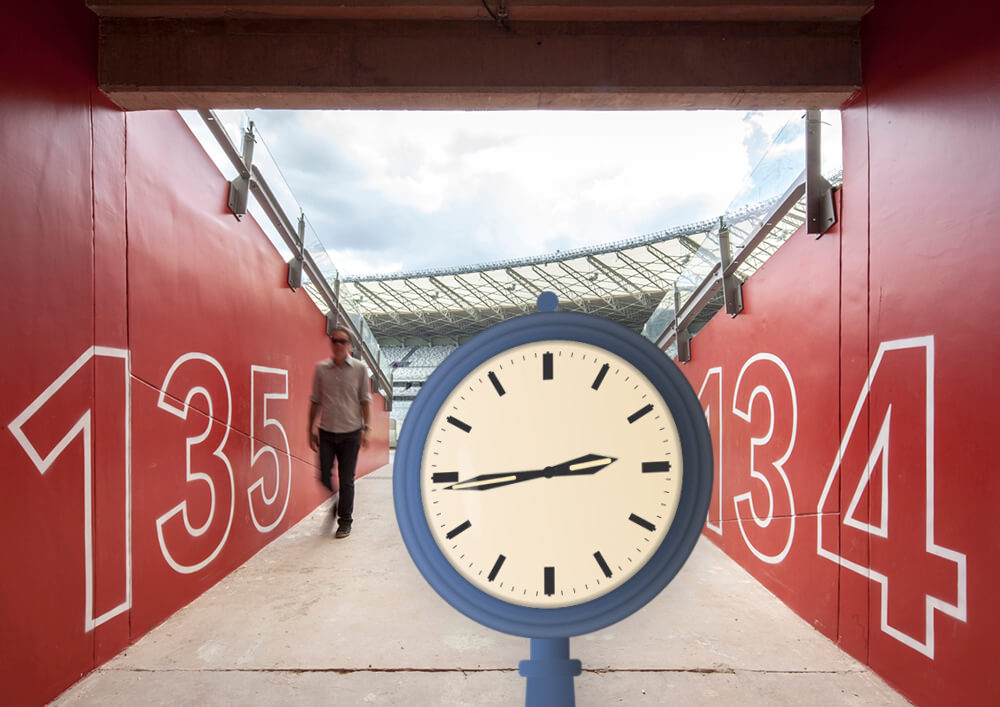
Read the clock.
2:44
